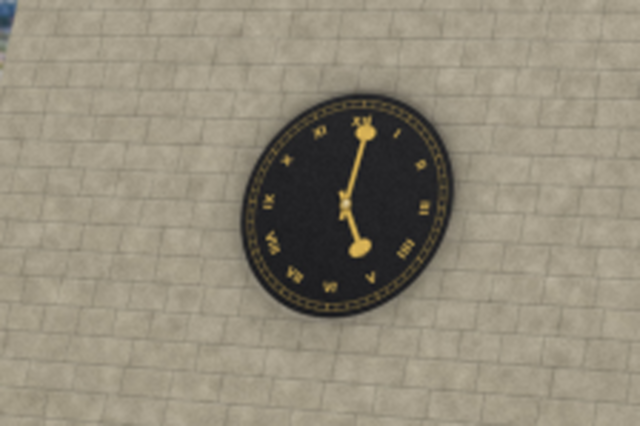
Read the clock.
5:01
